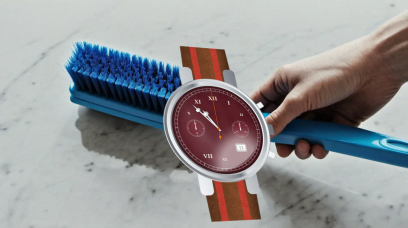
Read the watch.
10:53
